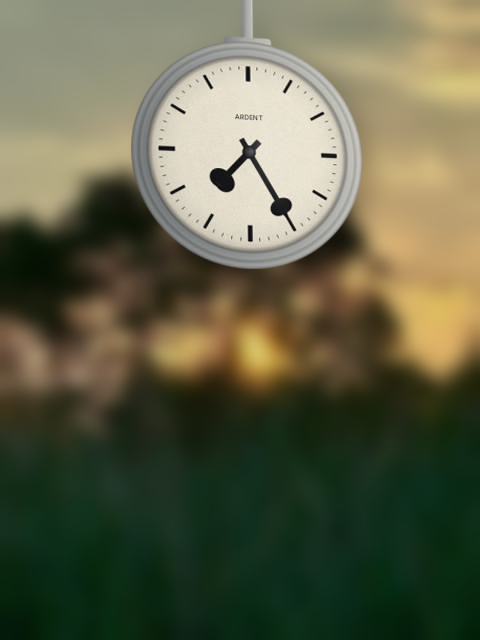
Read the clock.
7:25
